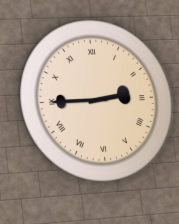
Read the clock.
2:45
